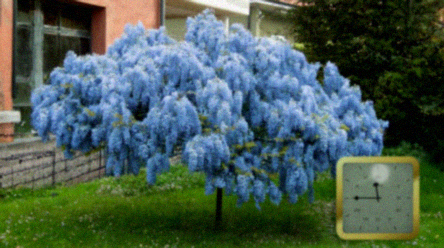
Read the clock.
11:45
